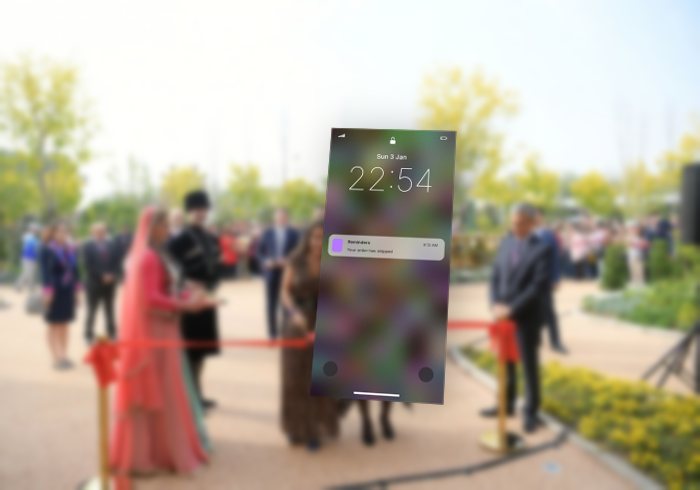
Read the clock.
22:54
